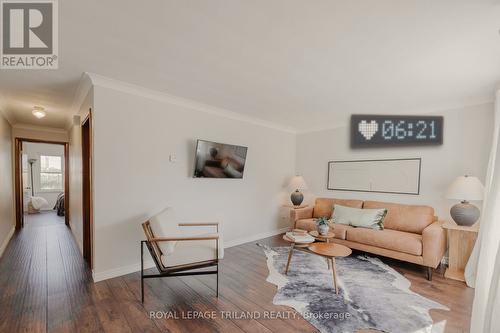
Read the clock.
6:21
